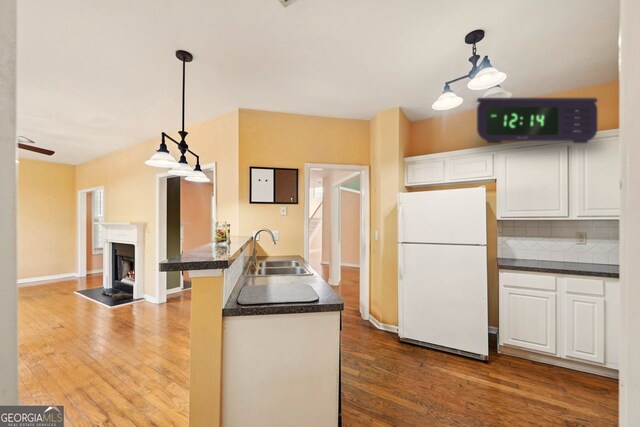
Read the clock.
12:14
